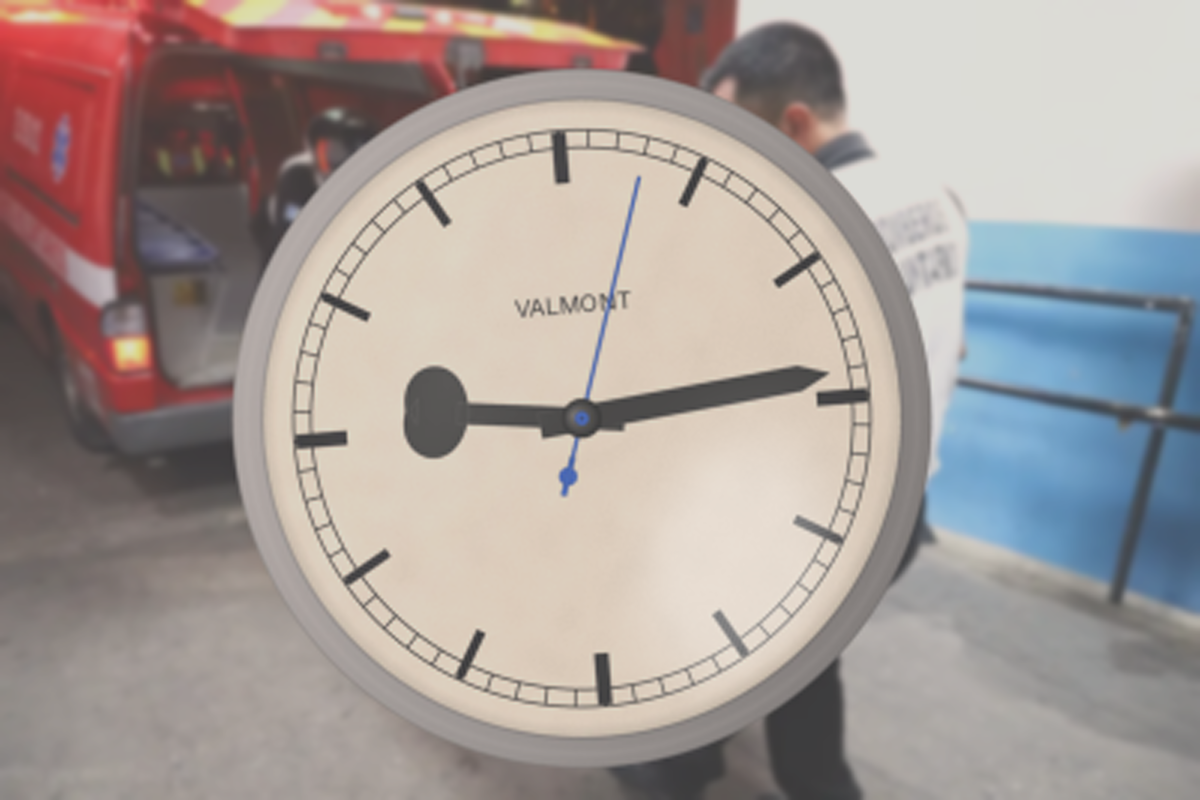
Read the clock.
9:14:03
